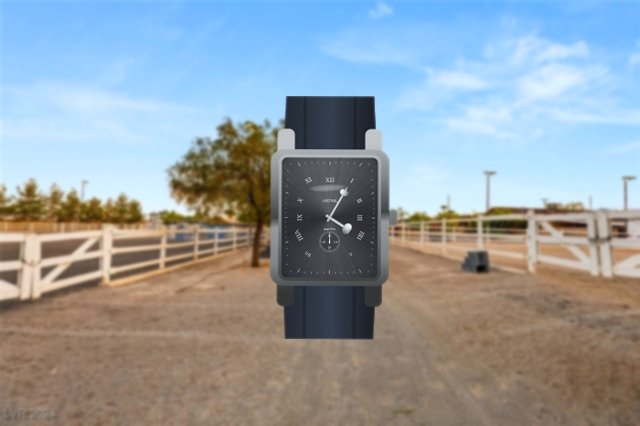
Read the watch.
4:05
